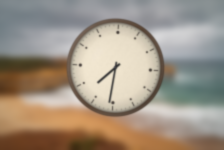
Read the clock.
7:31
